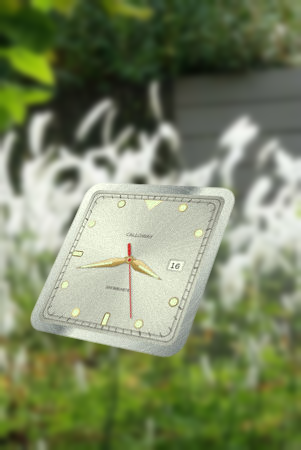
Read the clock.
3:42:26
